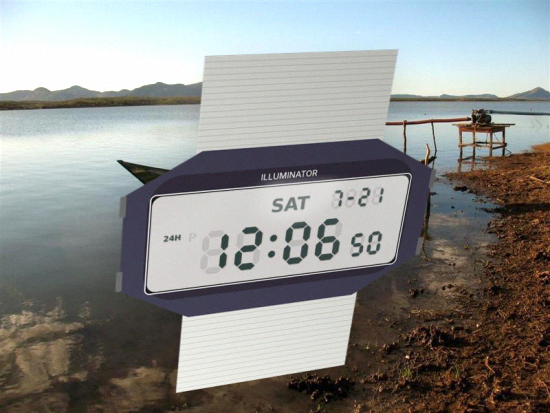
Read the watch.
12:06:50
